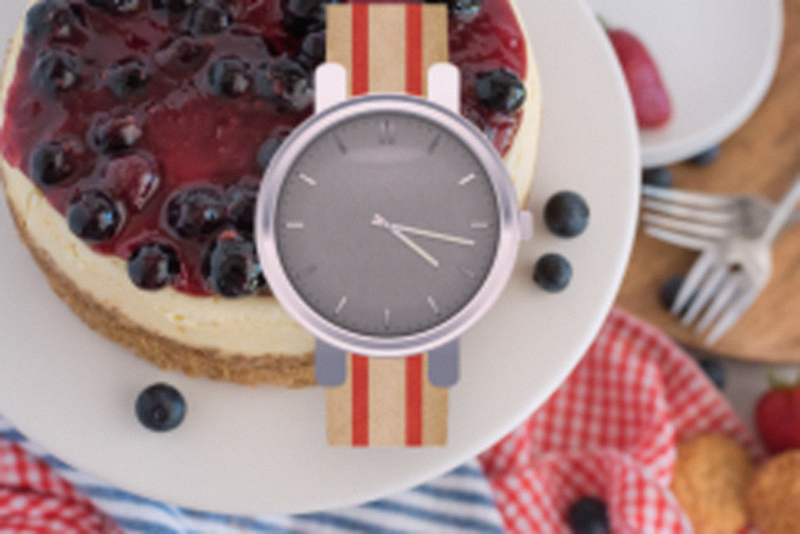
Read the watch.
4:17
